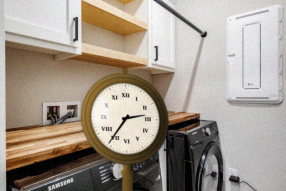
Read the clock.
2:36
